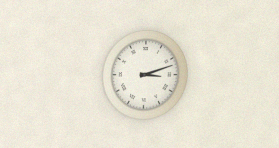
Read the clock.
3:12
